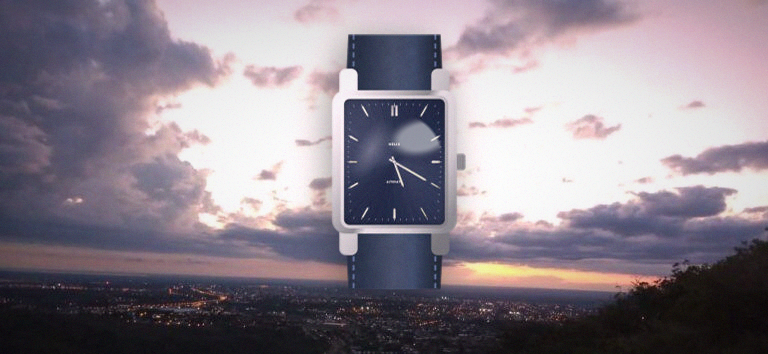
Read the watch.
5:20
